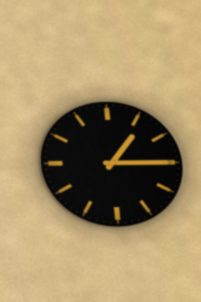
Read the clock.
1:15
